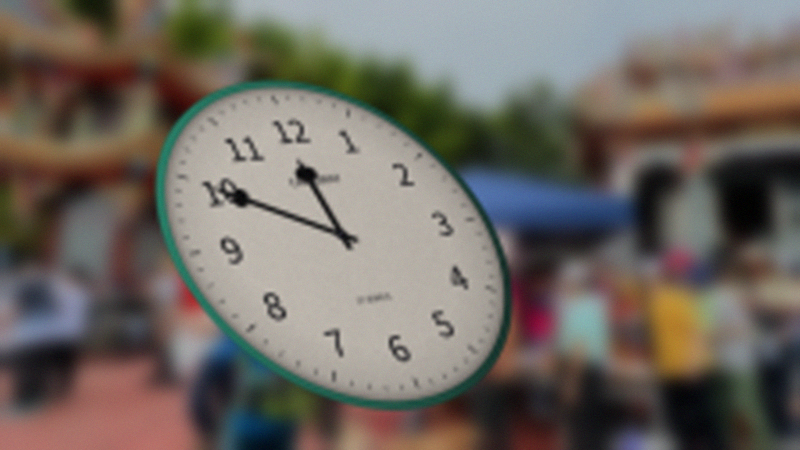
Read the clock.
11:50
